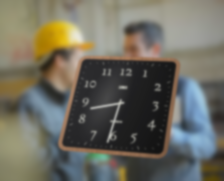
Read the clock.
8:31
